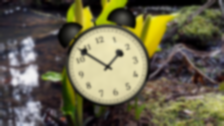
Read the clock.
1:53
